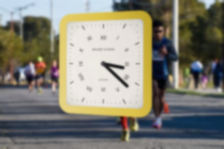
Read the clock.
3:22
